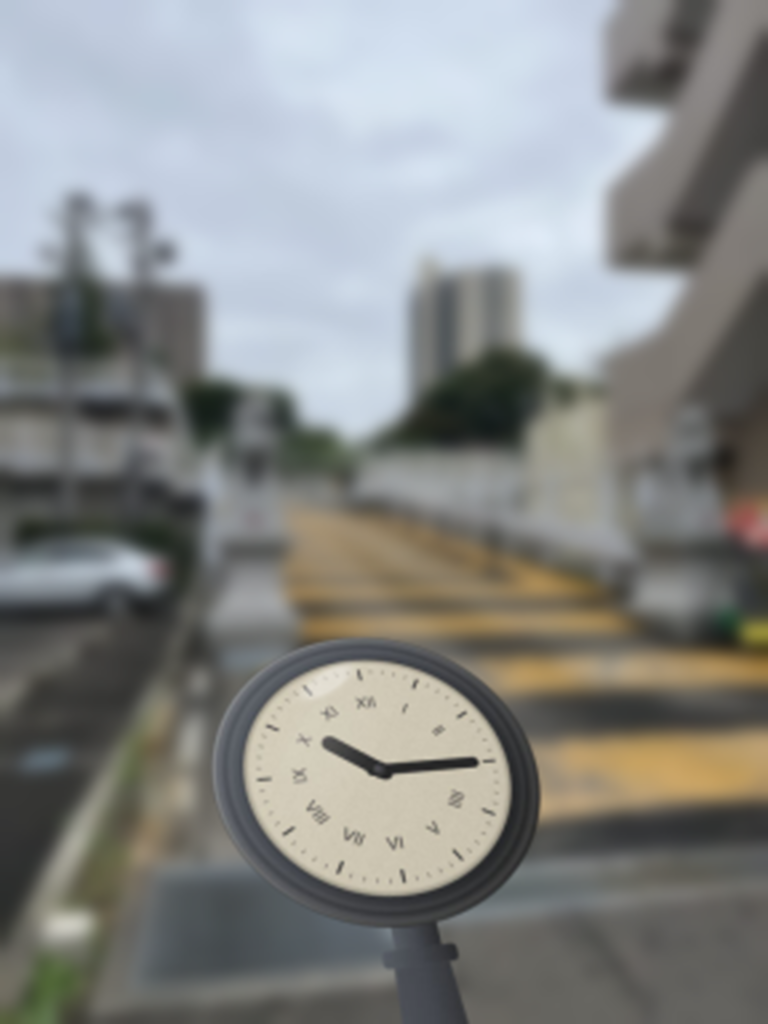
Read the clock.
10:15
